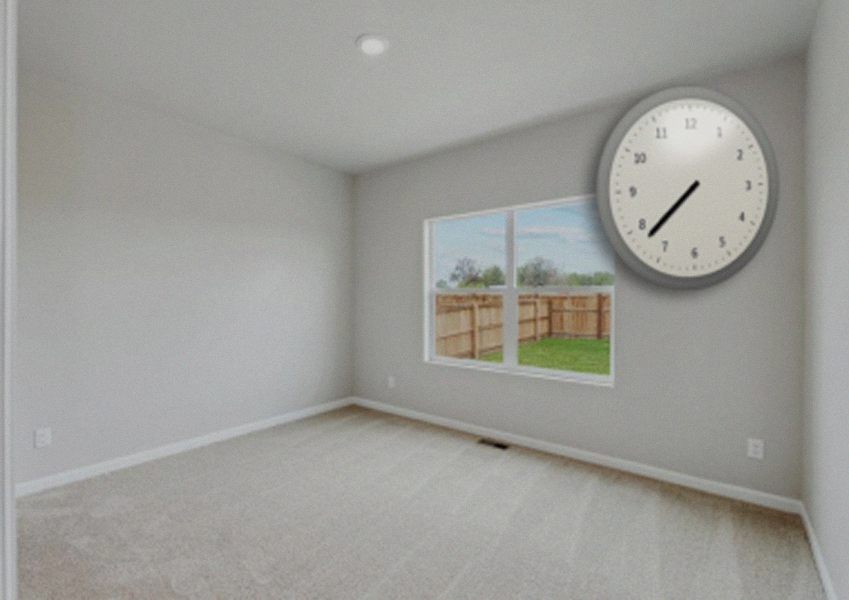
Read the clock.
7:38
